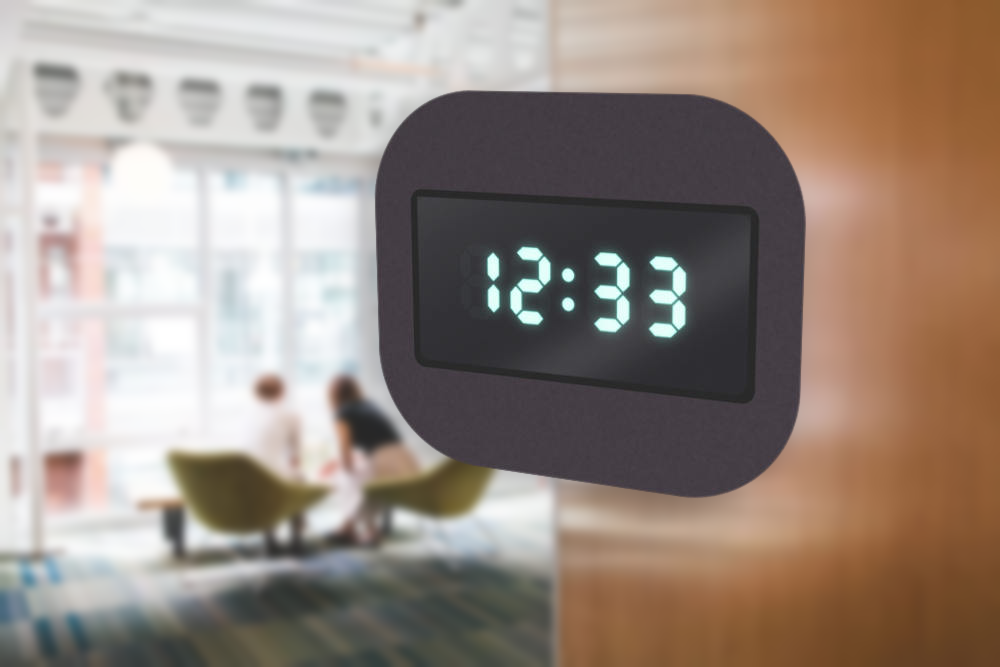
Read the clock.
12:33
